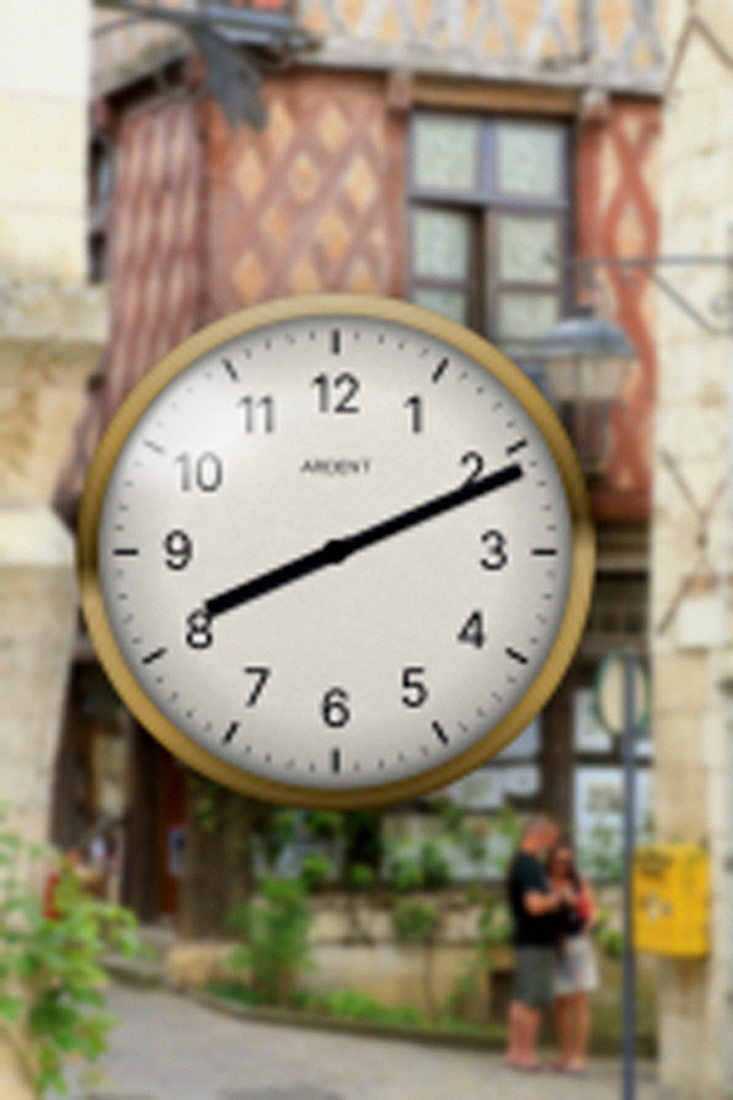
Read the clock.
8:11
